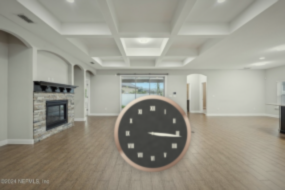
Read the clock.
3:16
